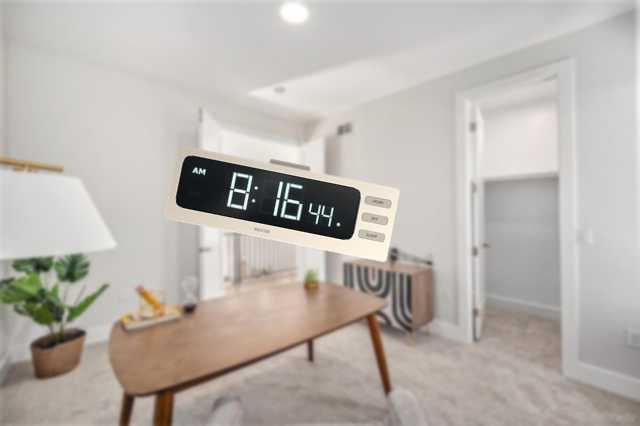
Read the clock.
8:16:44
